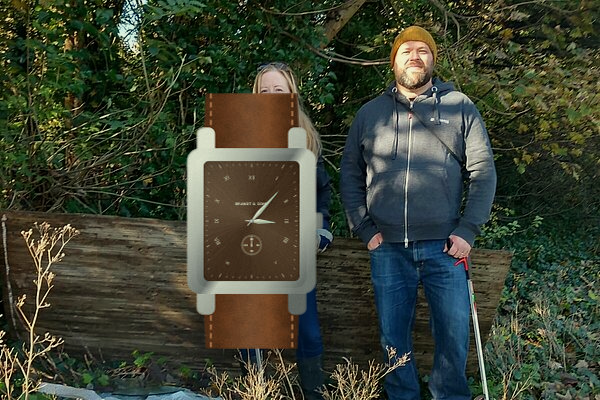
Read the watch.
3:07
